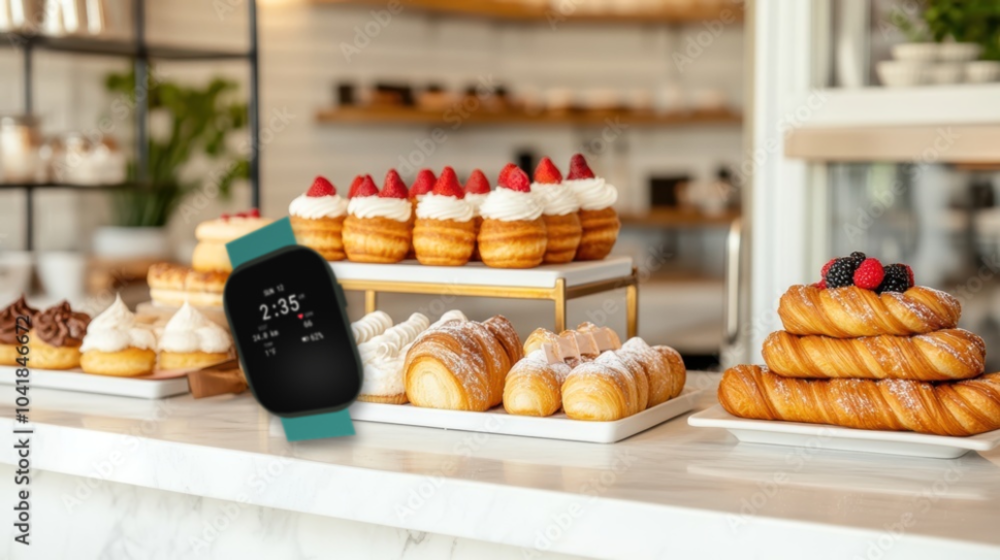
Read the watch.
2:35
